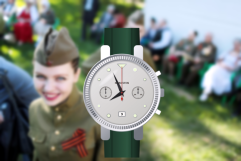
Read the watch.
7:56
